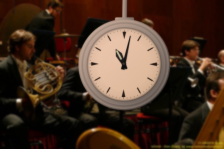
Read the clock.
11:02
